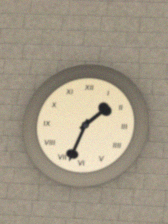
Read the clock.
1:33
